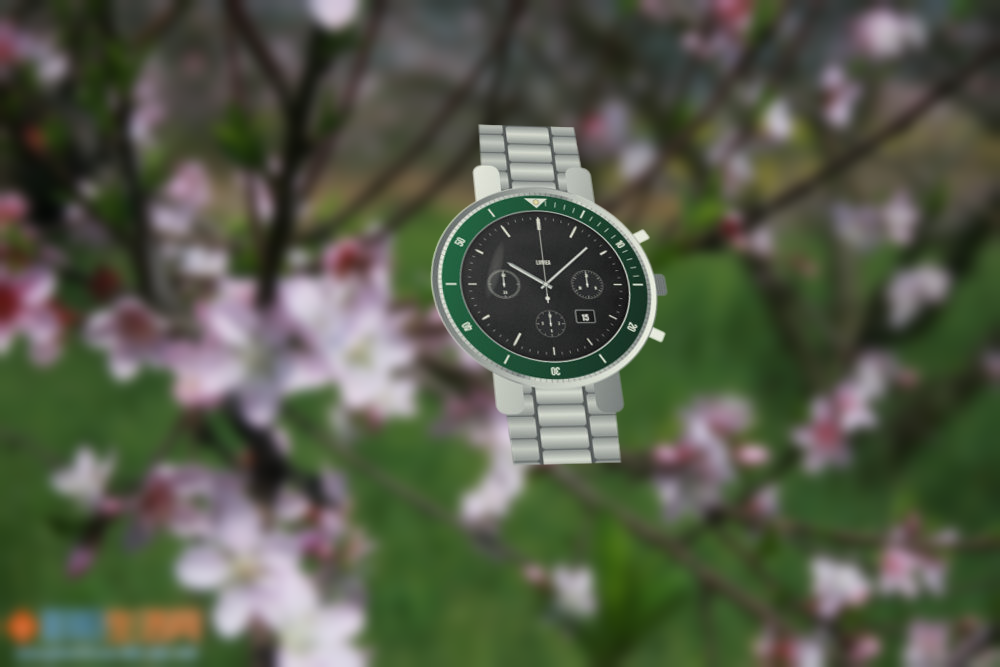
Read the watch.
10:08
